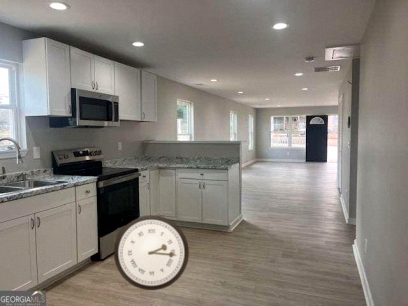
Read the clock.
2:16
